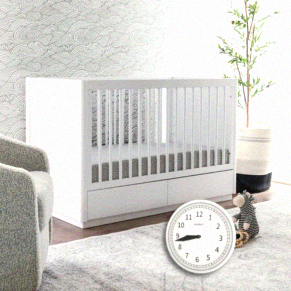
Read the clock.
8:43
